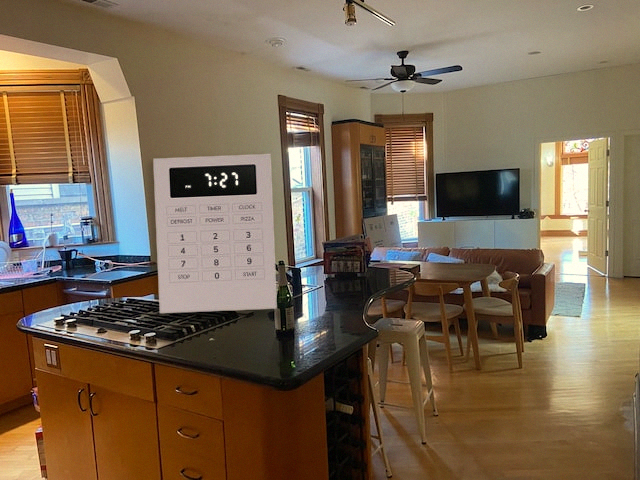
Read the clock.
7:27
